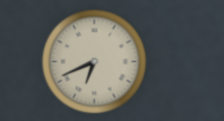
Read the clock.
6:41
